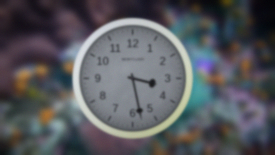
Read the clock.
3:28
